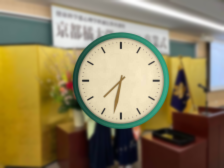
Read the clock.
7:32
